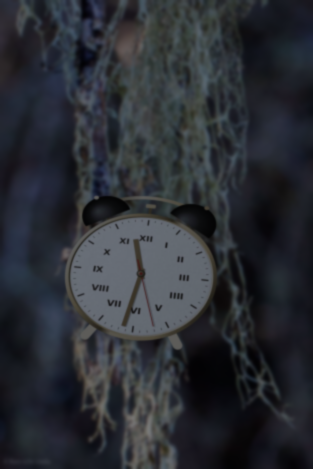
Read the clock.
11:31:27
